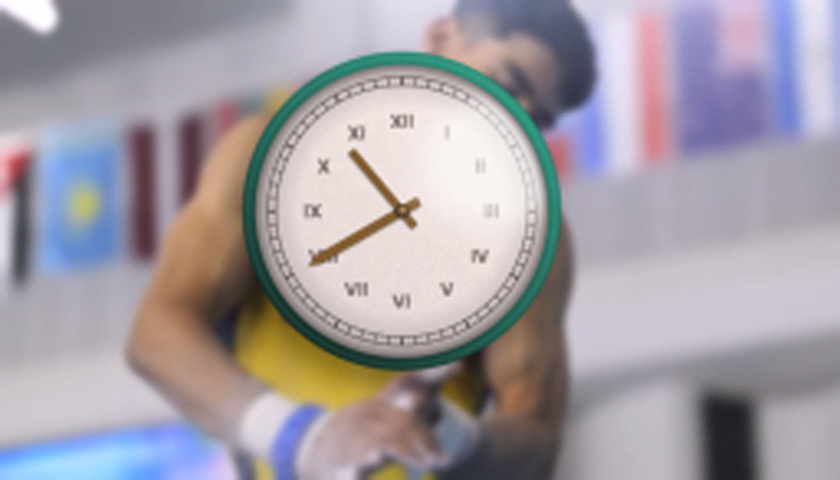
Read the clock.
10:40
